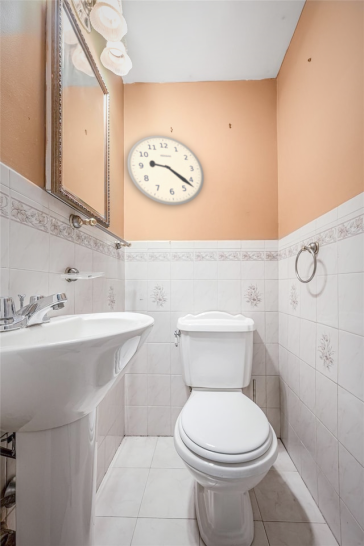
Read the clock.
9:22
